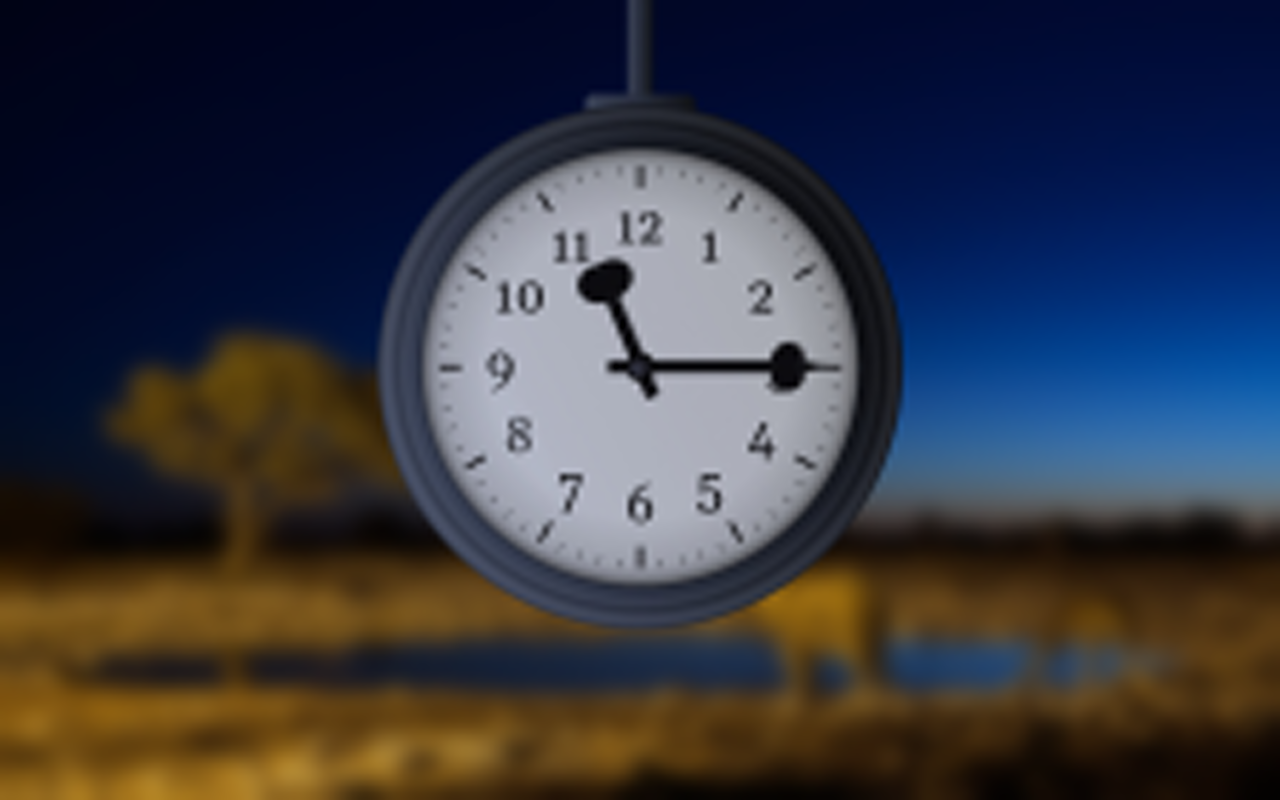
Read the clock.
11:15
